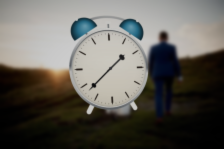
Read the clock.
1:38
